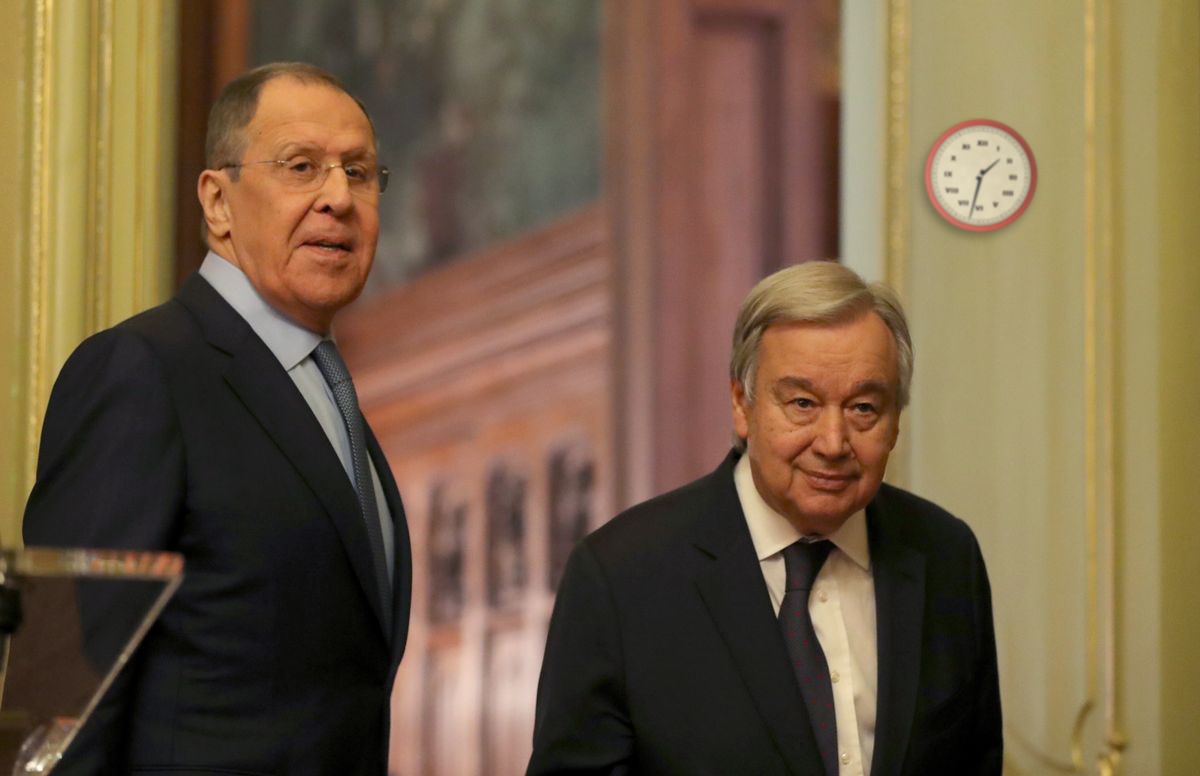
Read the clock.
1:32
